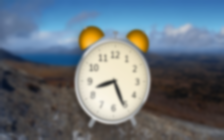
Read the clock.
8:26
